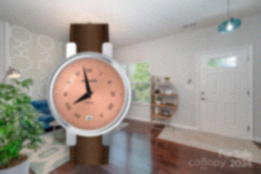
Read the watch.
7:58
